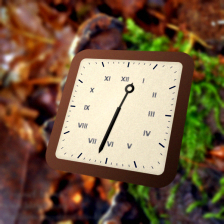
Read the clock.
12:32
